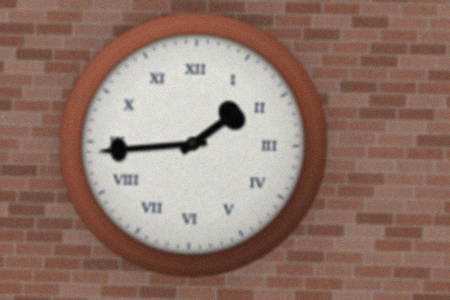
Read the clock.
1:44
